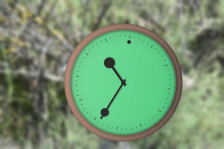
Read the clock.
10:34
